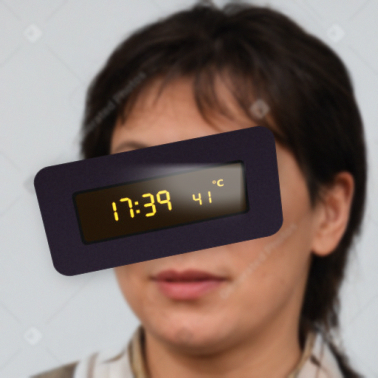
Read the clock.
17:39
